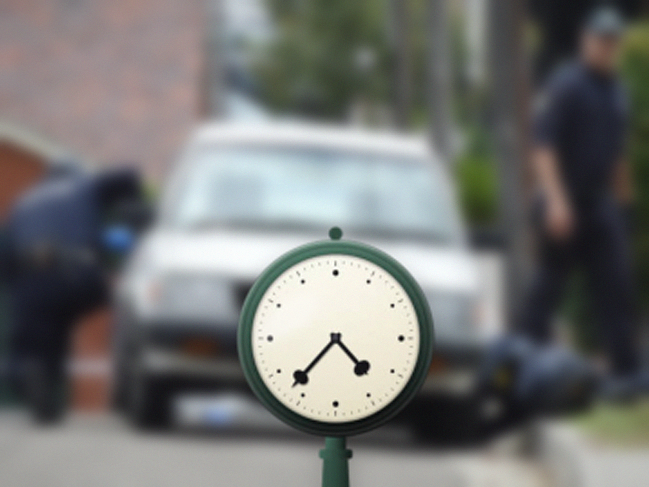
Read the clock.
4:37
